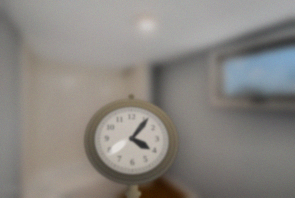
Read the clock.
4:06
